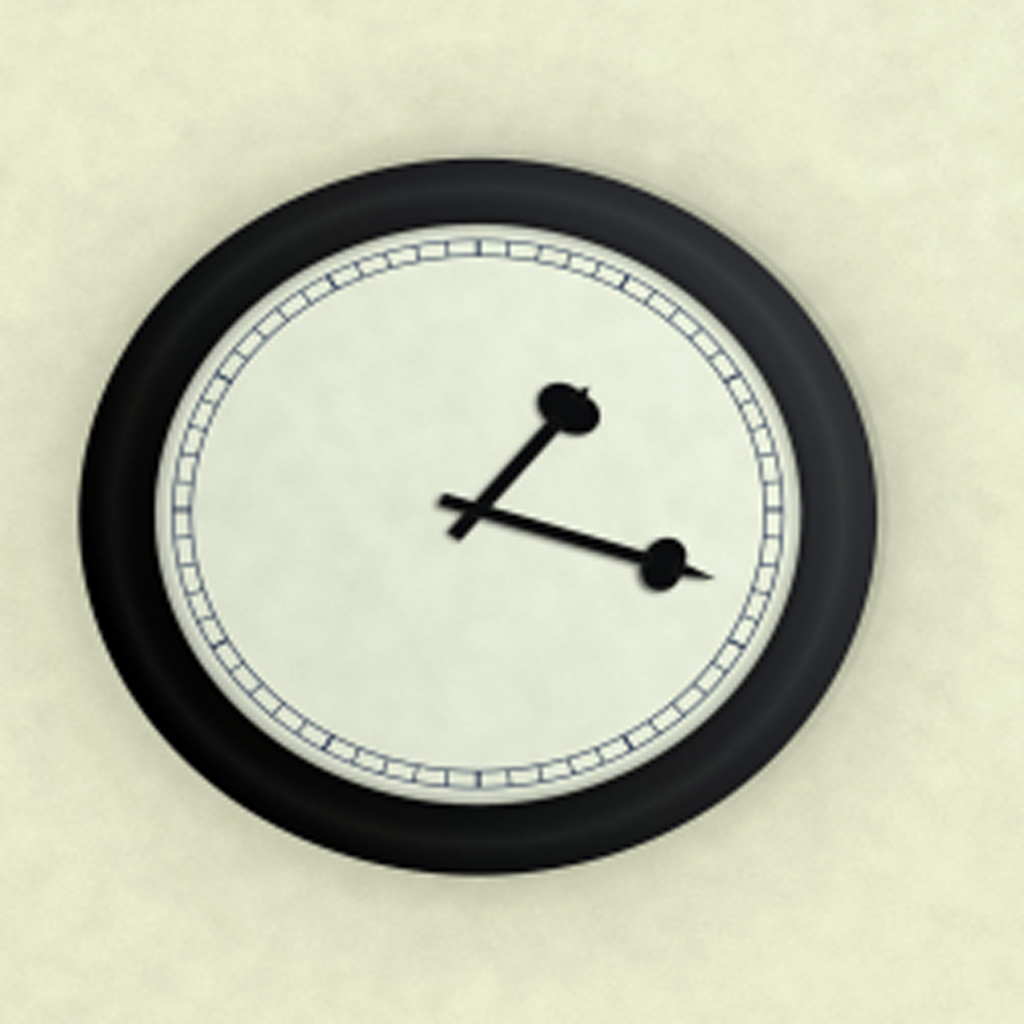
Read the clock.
1:18
